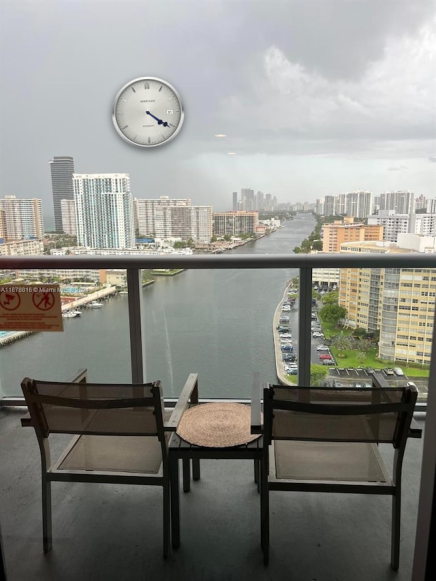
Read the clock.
4:21
